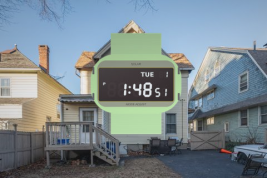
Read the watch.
1:48:51
